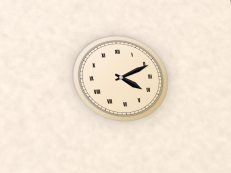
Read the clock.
4:11
